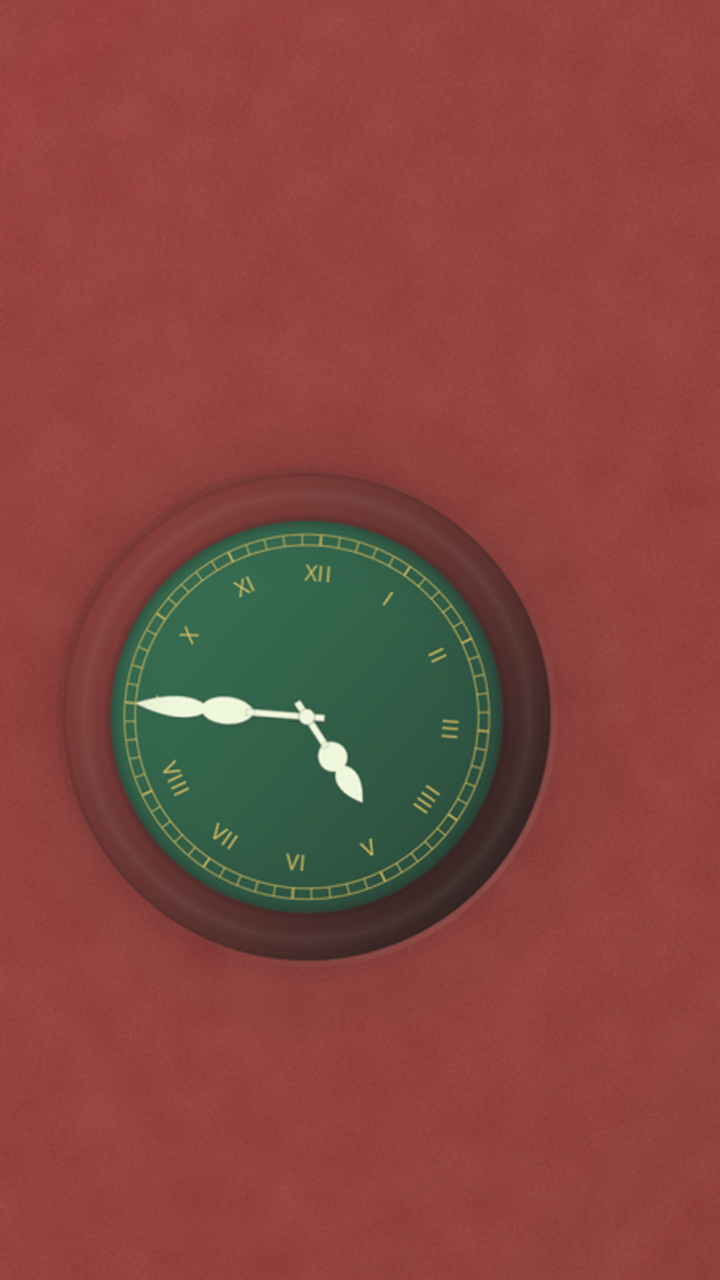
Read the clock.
4:45
